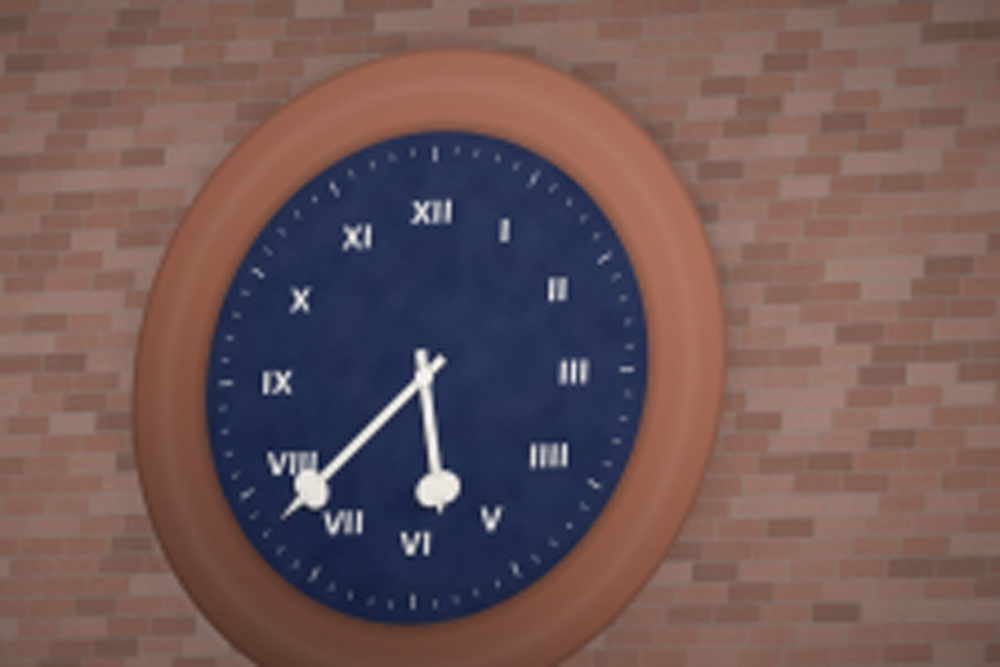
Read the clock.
5:38
